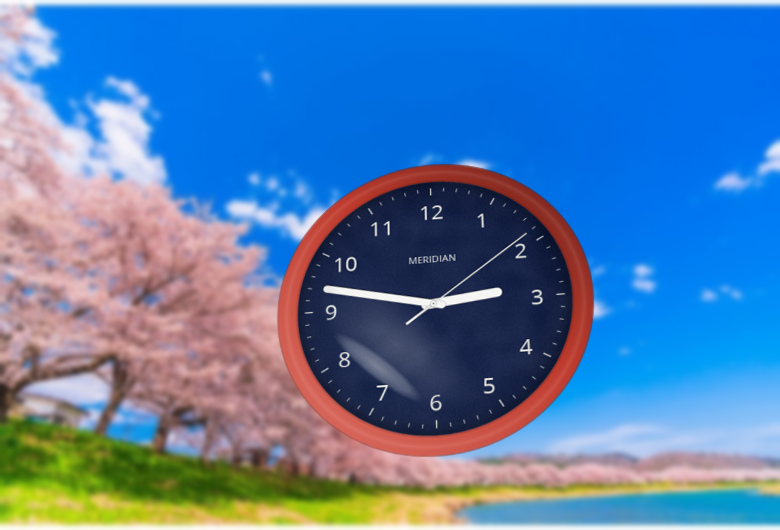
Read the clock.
2:47:09
